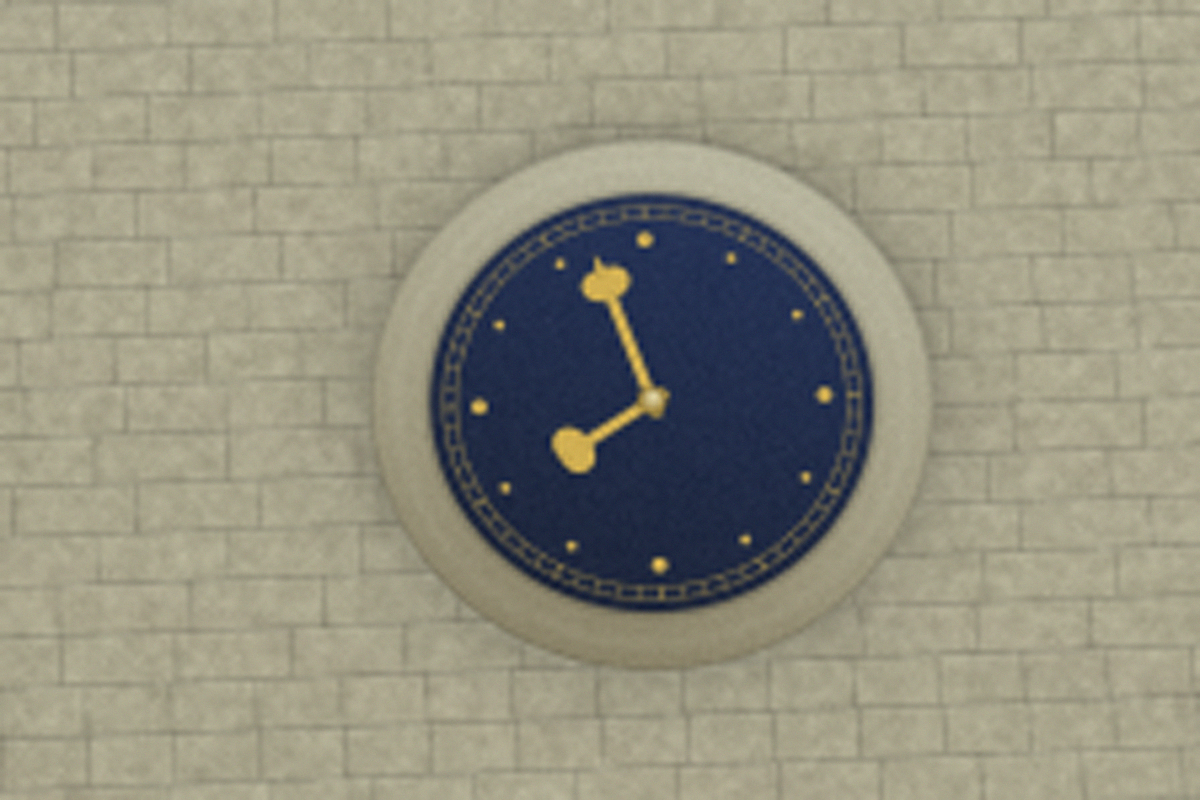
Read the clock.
7:57
